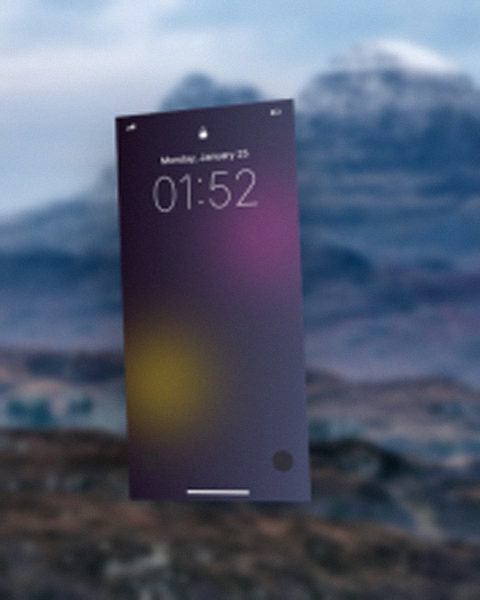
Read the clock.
1:52
